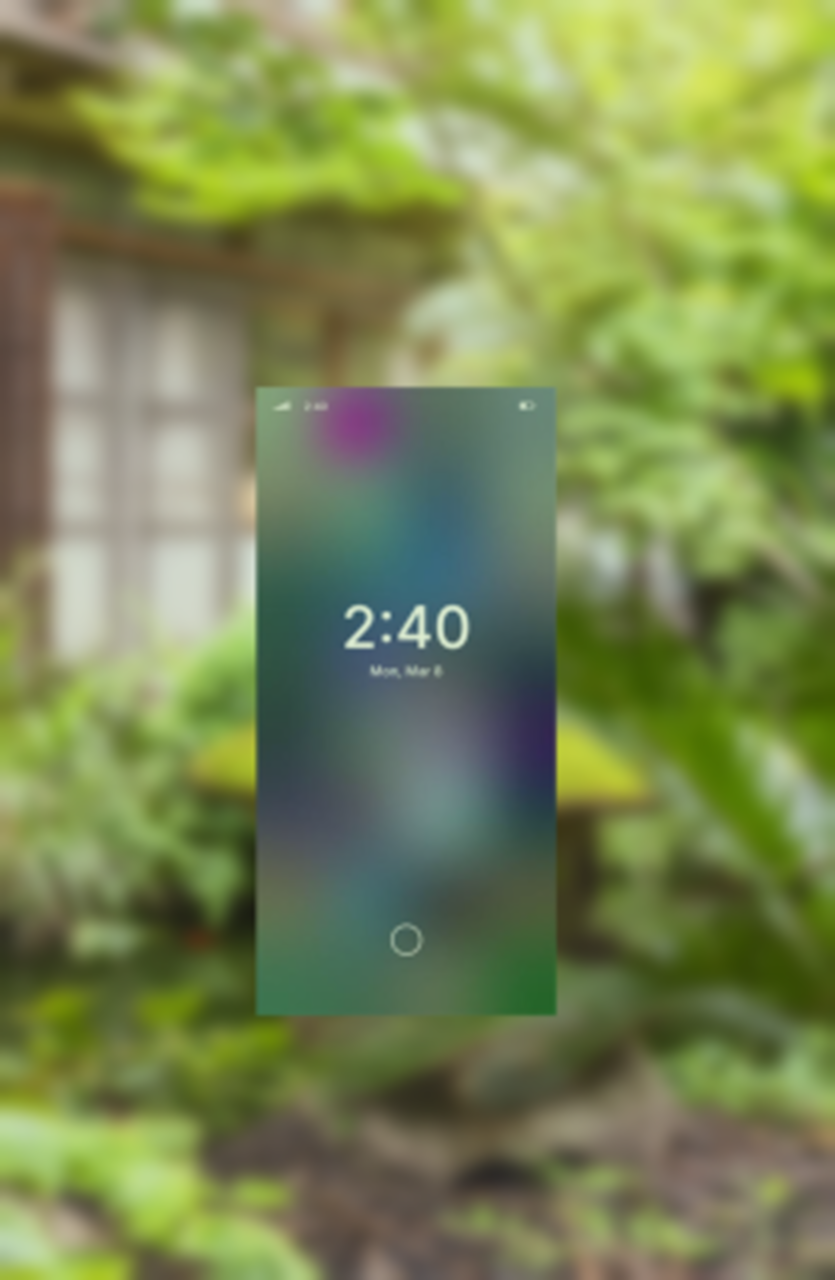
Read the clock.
2:40
